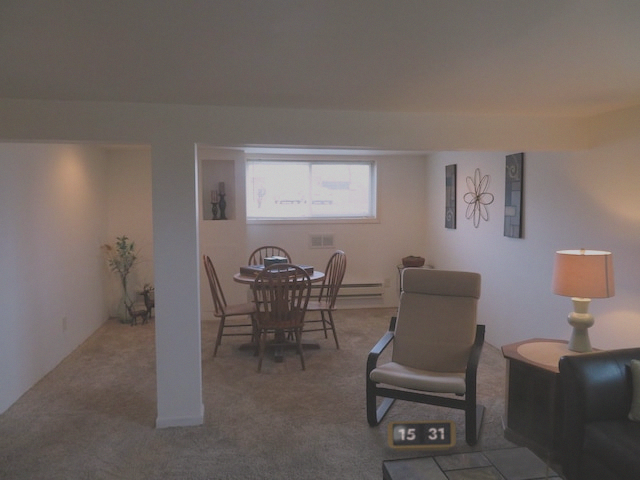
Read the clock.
15:31
